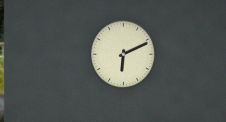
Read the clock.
6:11
